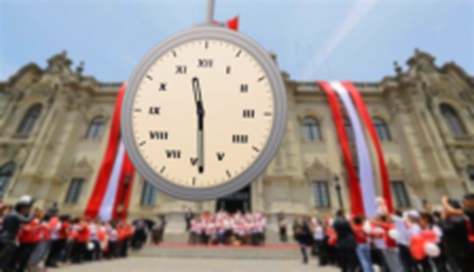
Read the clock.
11:29
